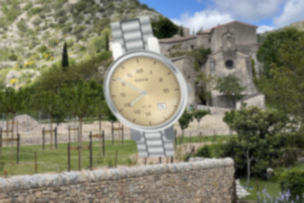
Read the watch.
7:51
